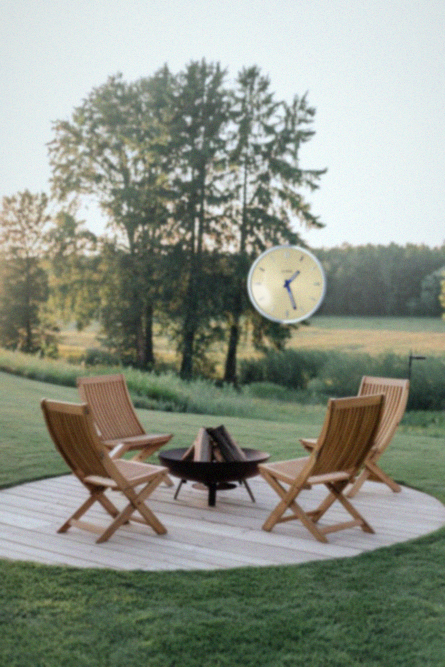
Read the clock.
1:27
